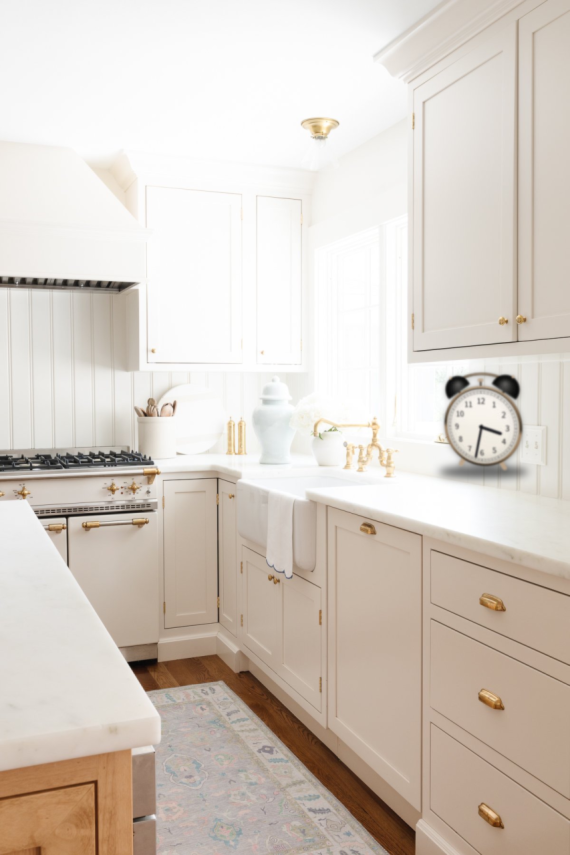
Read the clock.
3:32
